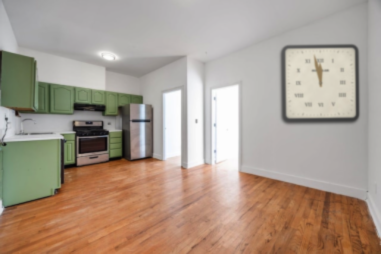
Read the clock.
11:58
